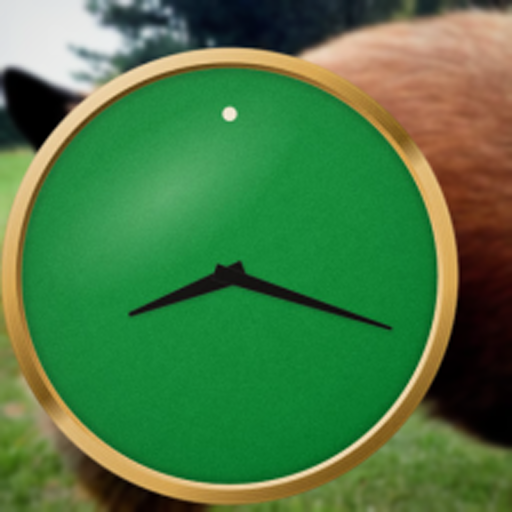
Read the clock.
8:18
